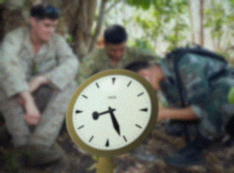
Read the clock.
8:26
